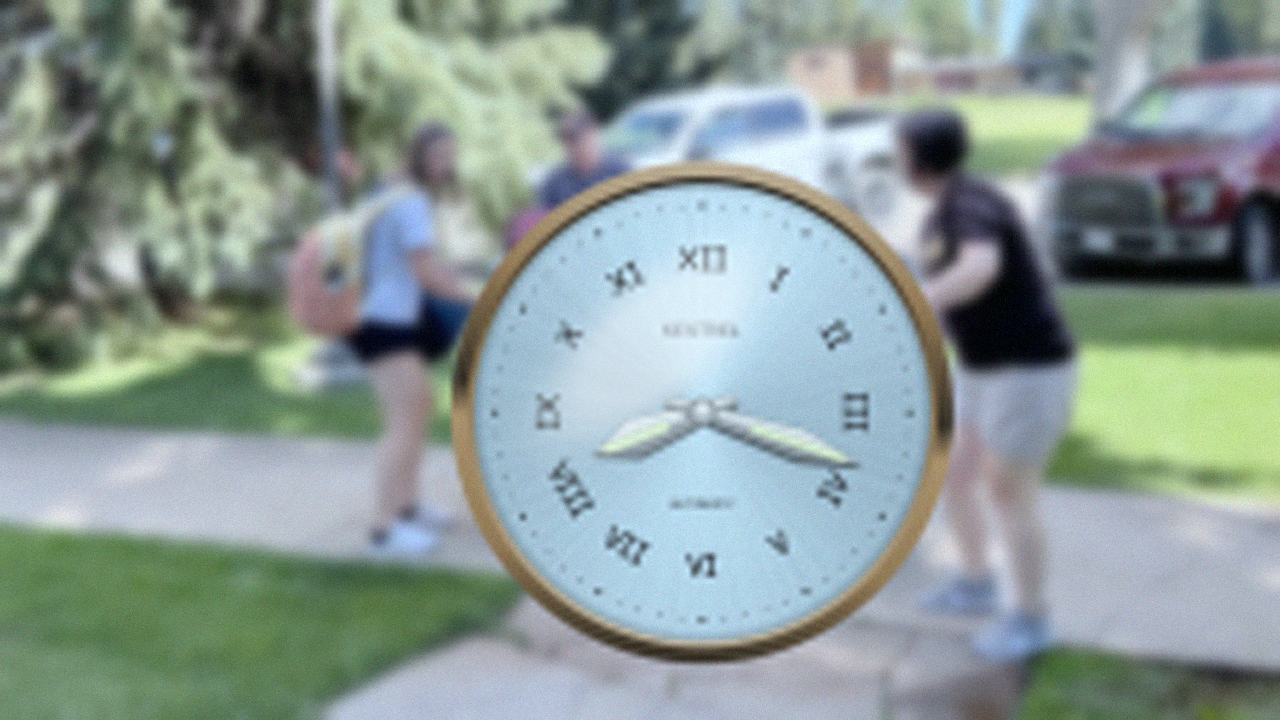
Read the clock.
8:18
